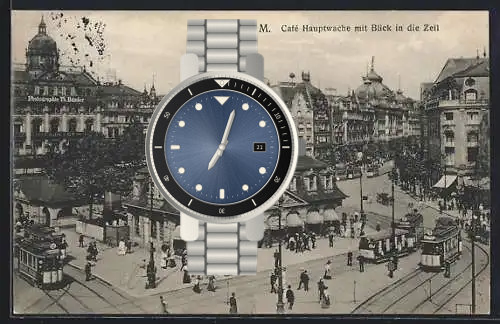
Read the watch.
7:03
